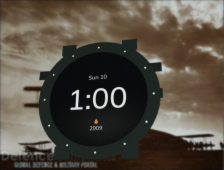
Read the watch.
1:00
